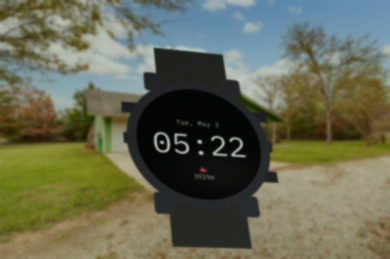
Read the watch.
5:22
